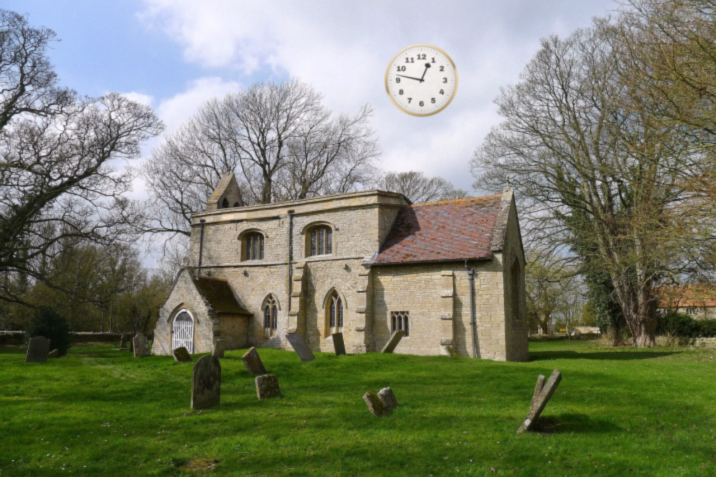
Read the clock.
12:47
